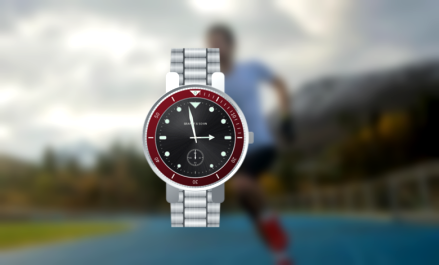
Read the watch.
2:58
